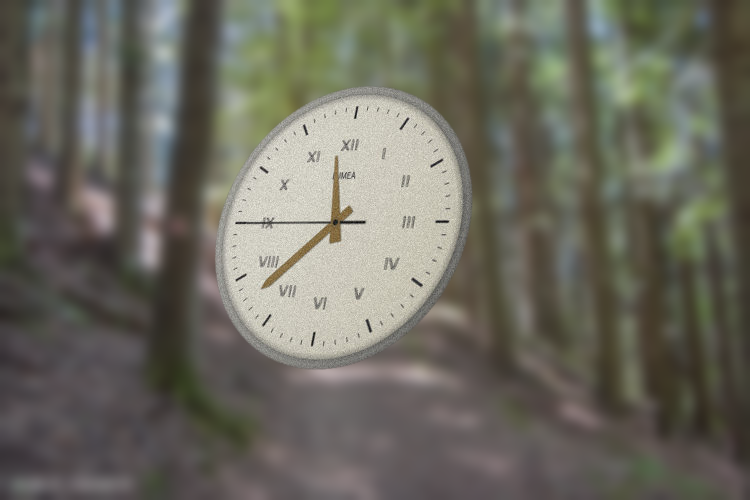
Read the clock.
11:37:45
